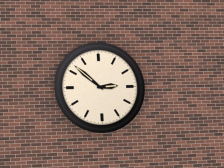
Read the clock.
2:52
